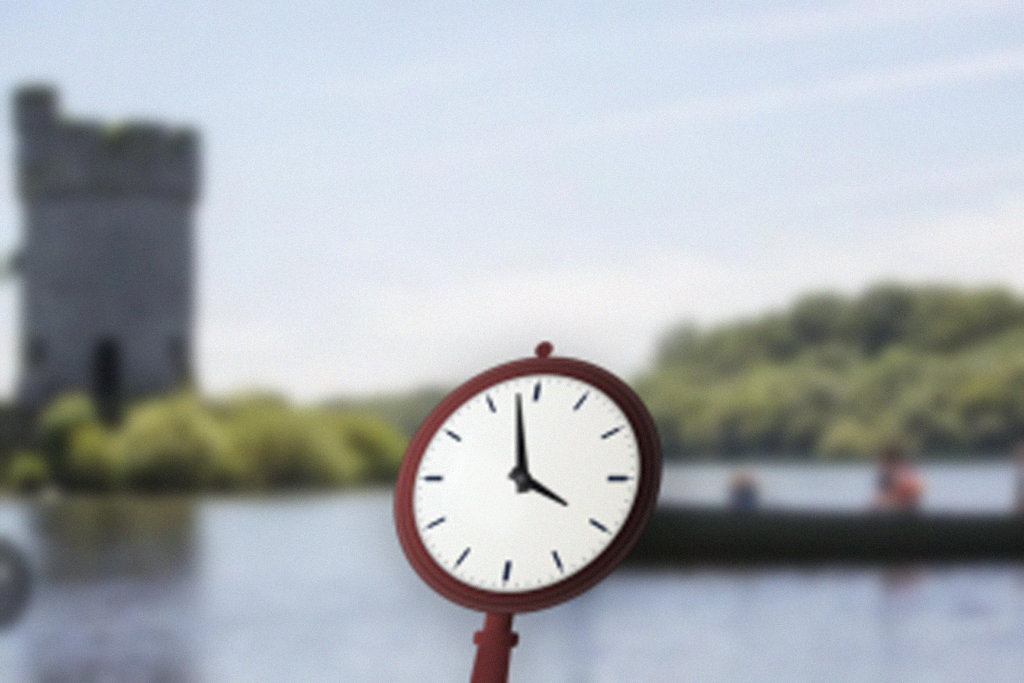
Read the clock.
3:58
